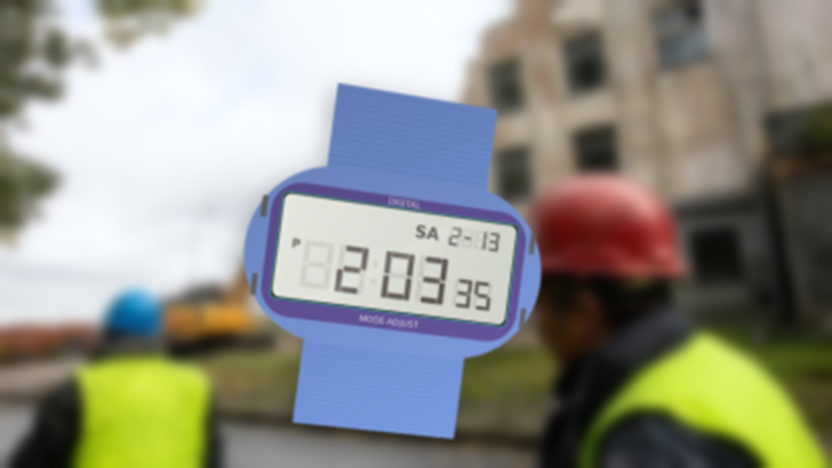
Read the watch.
2:03:35
